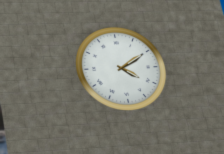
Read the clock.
4:10
